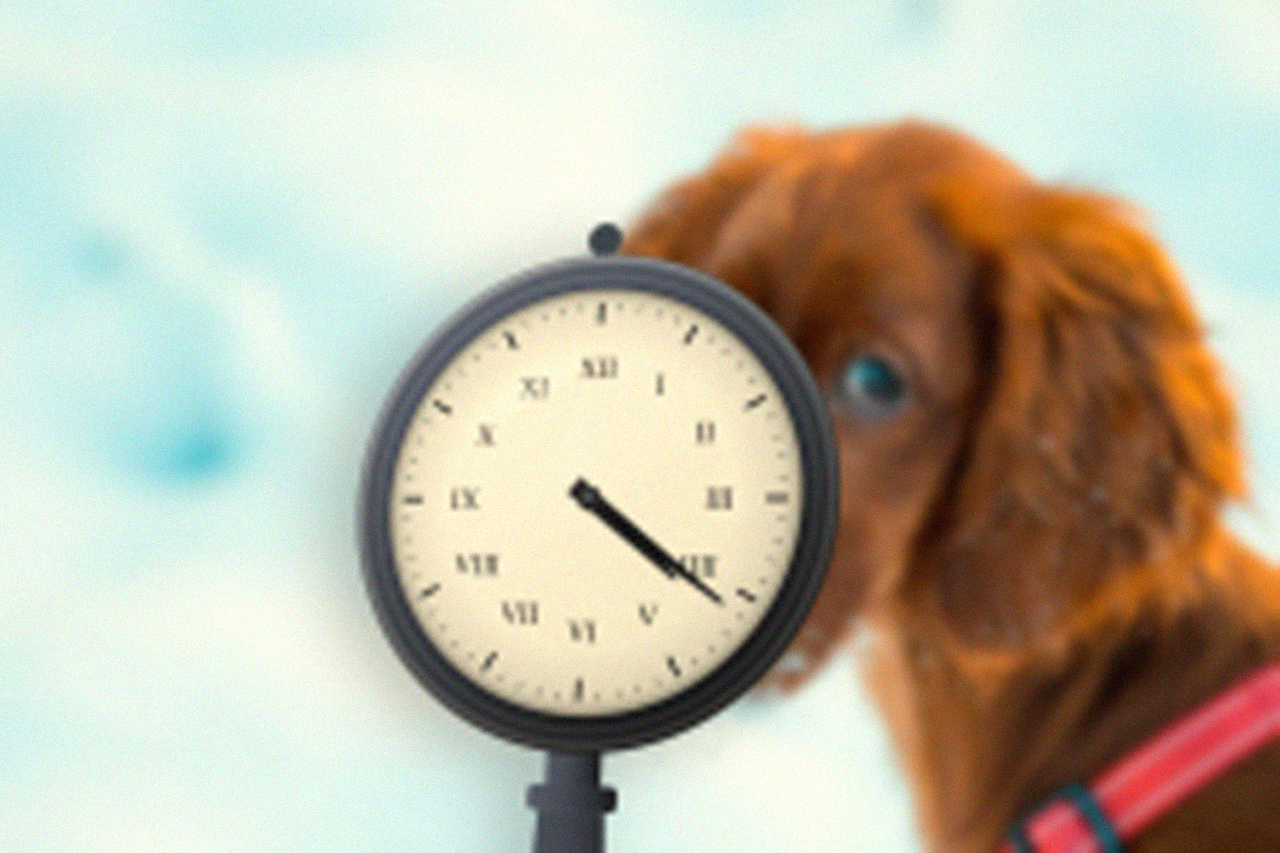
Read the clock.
4:21
